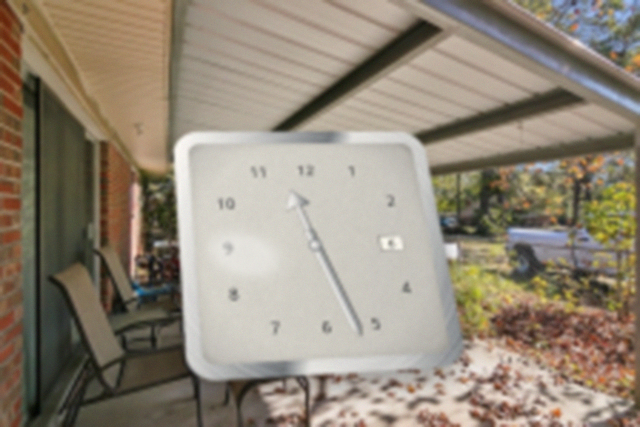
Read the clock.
11:27
